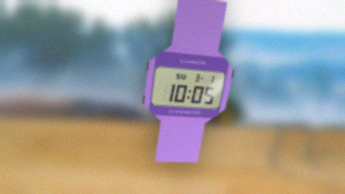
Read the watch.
10:05
